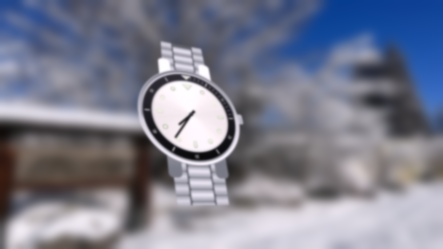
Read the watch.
7:36
